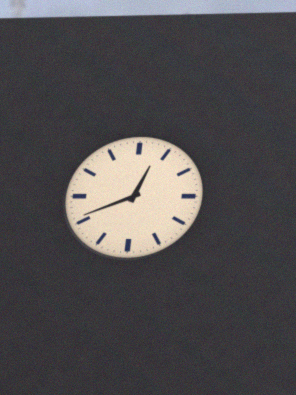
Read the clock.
12:41
